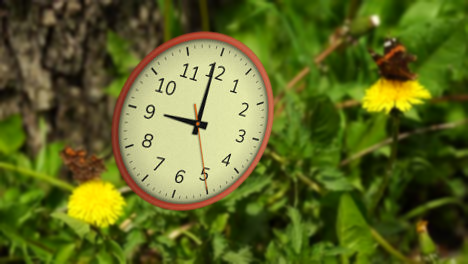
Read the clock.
8:59:25
